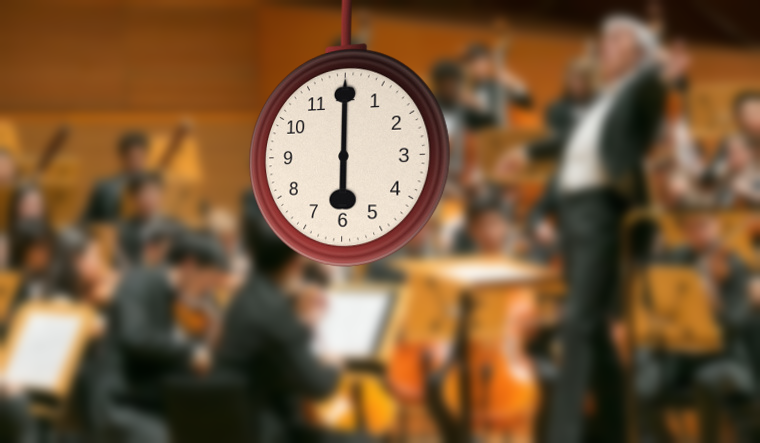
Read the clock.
6:00
